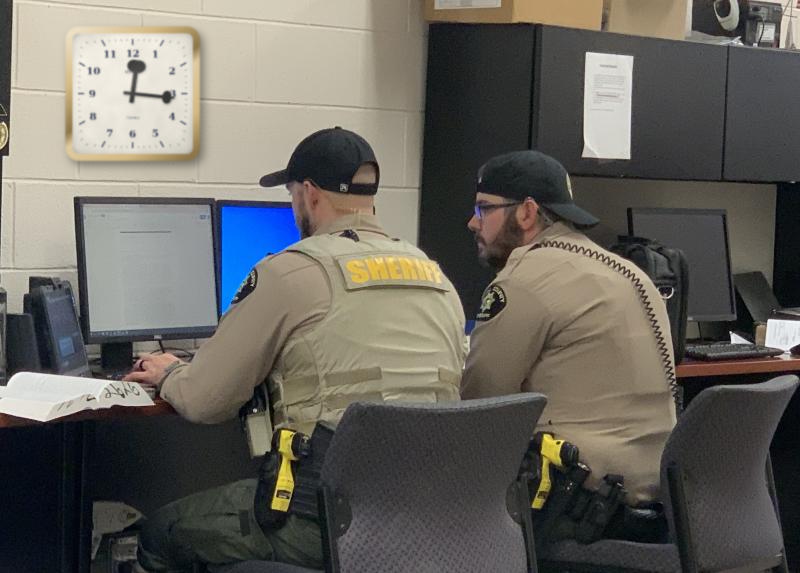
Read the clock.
12:16
